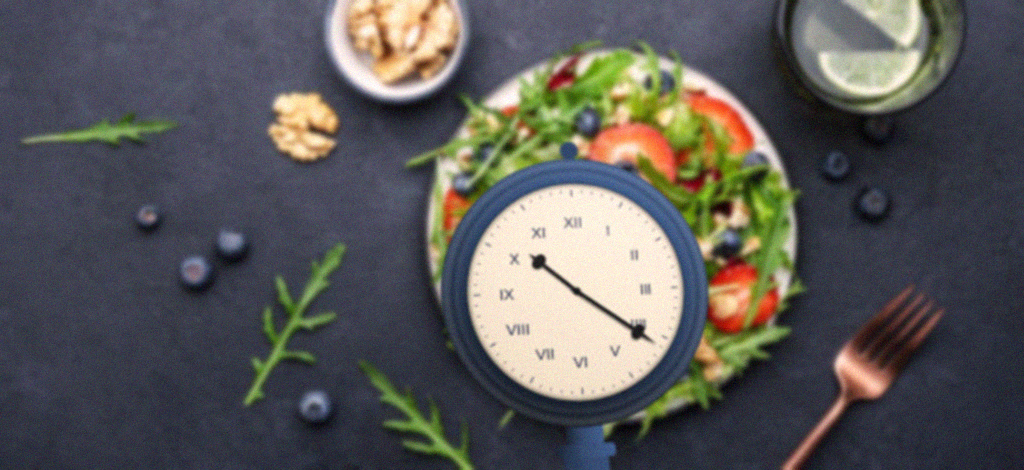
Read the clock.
10:21
